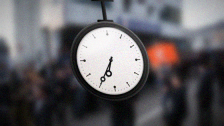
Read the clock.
6:35
